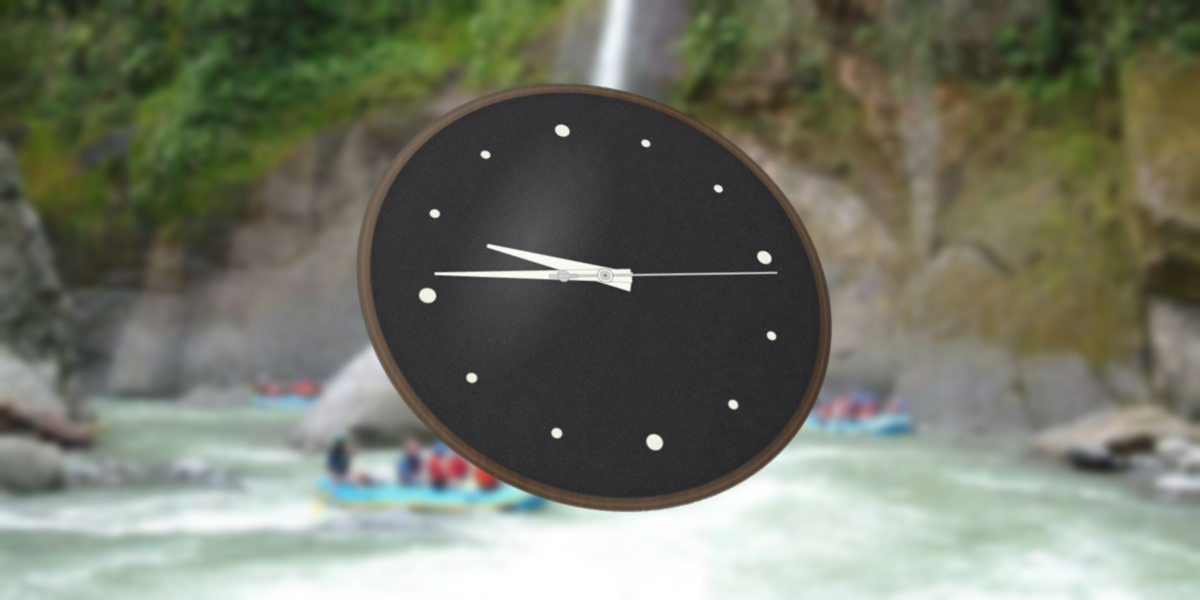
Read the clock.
9:46:16
